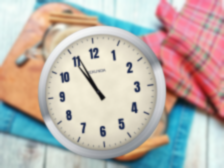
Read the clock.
10:56
